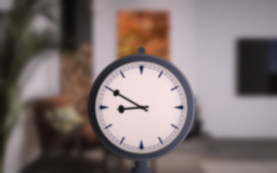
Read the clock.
8:50
